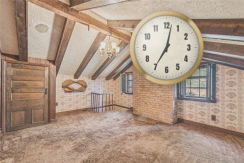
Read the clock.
7:02
